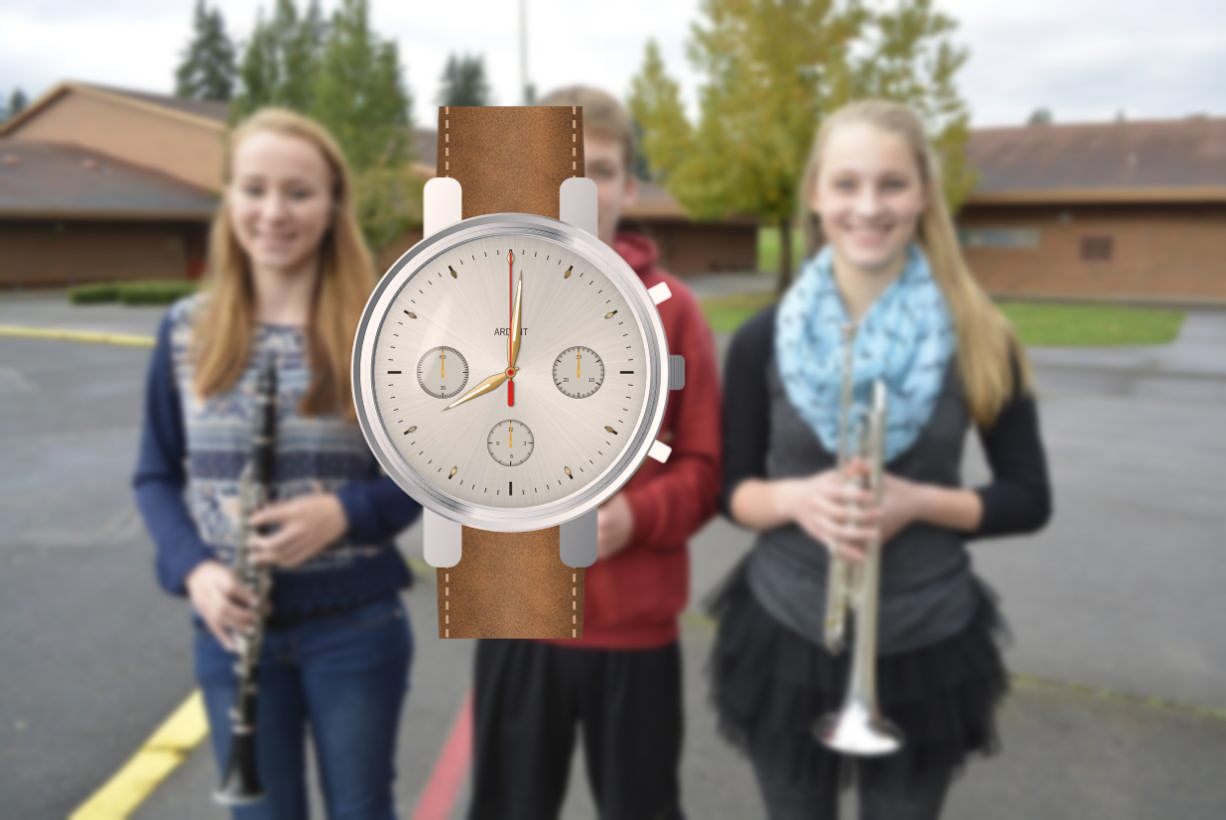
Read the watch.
8:01
